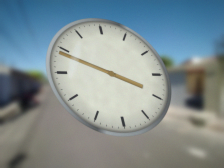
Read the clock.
3:49
